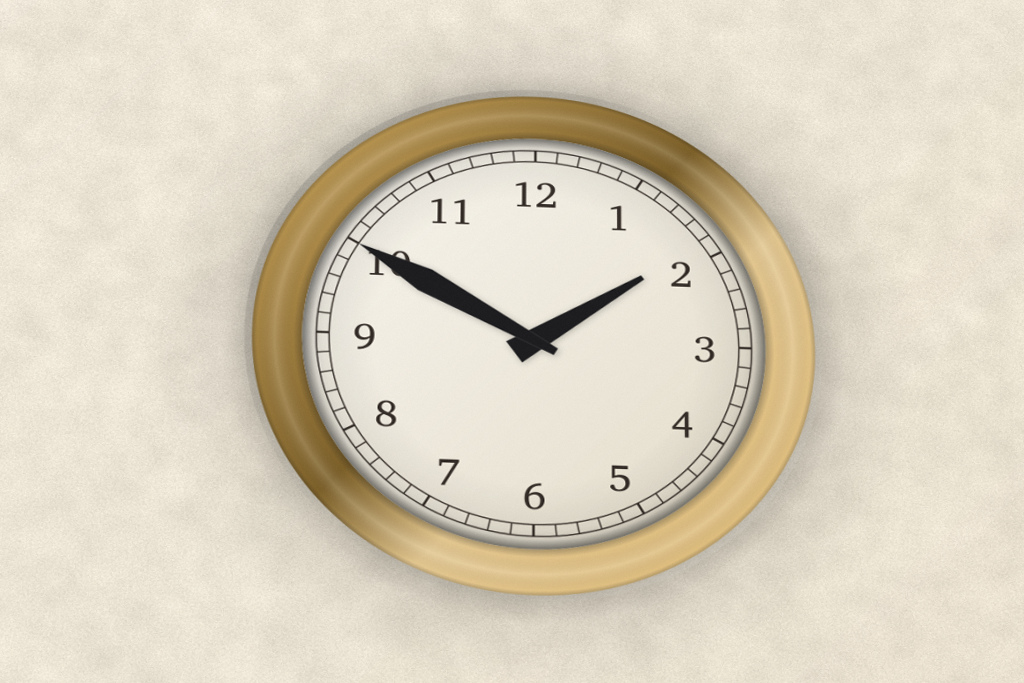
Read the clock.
1:50
